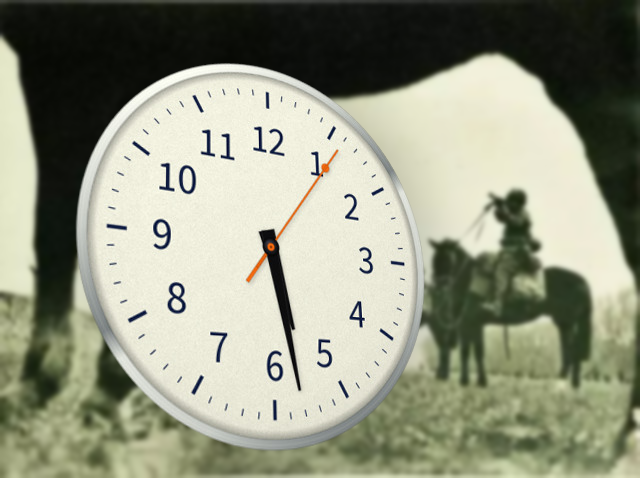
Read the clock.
5:28:06
